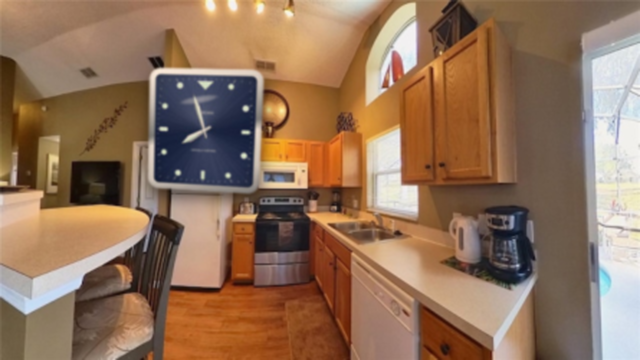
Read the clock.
7:57
